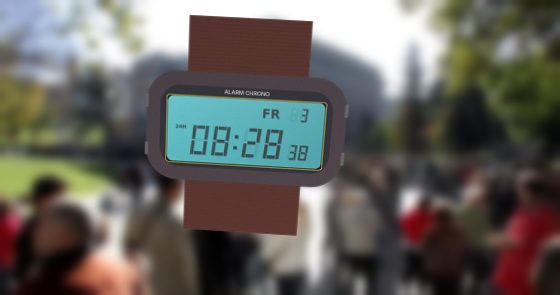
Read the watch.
8:28:38
